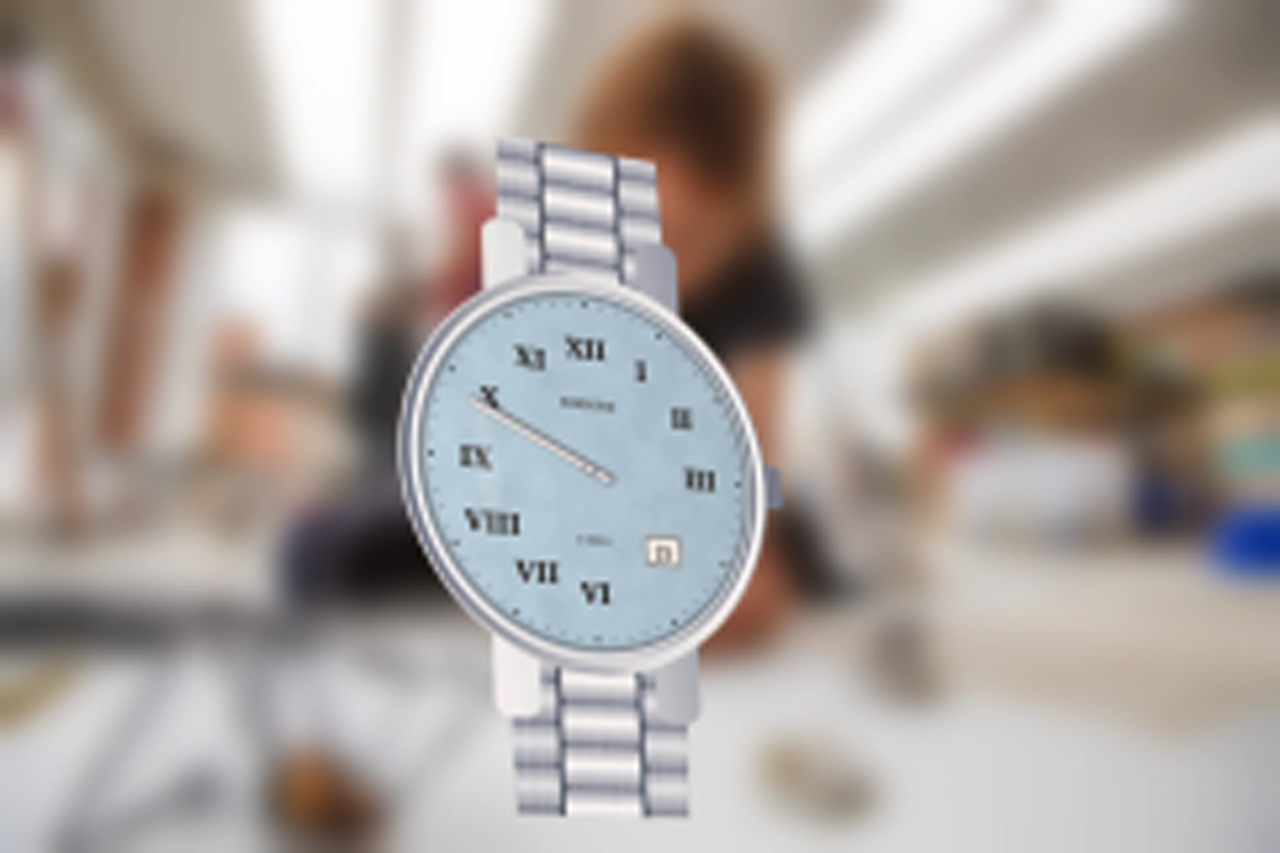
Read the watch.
9:49
